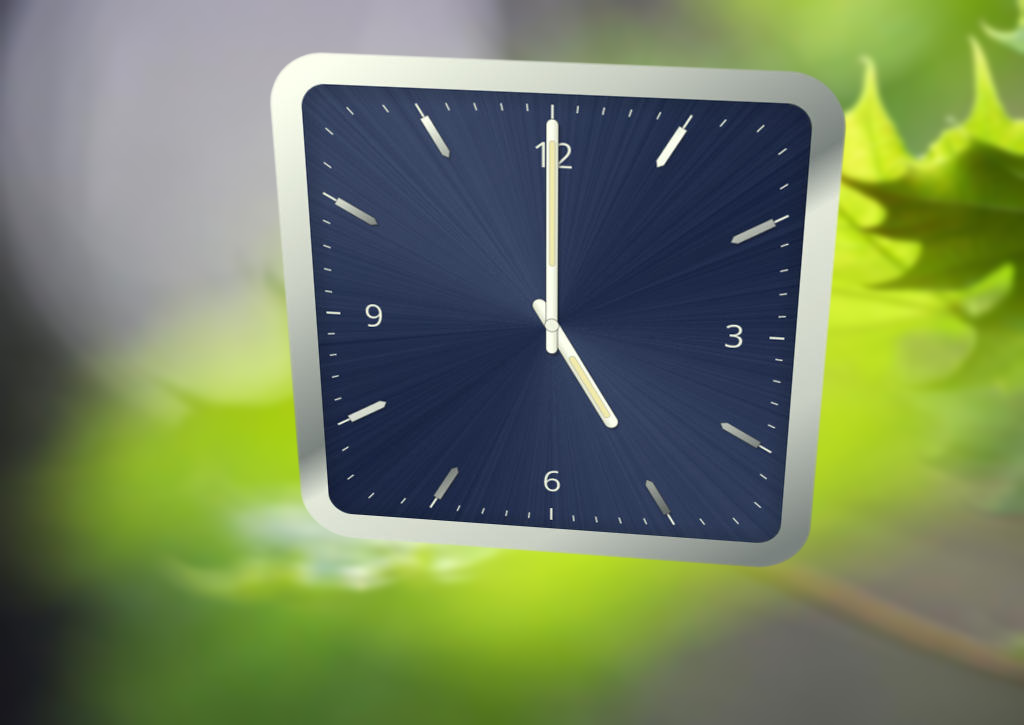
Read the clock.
5:00
